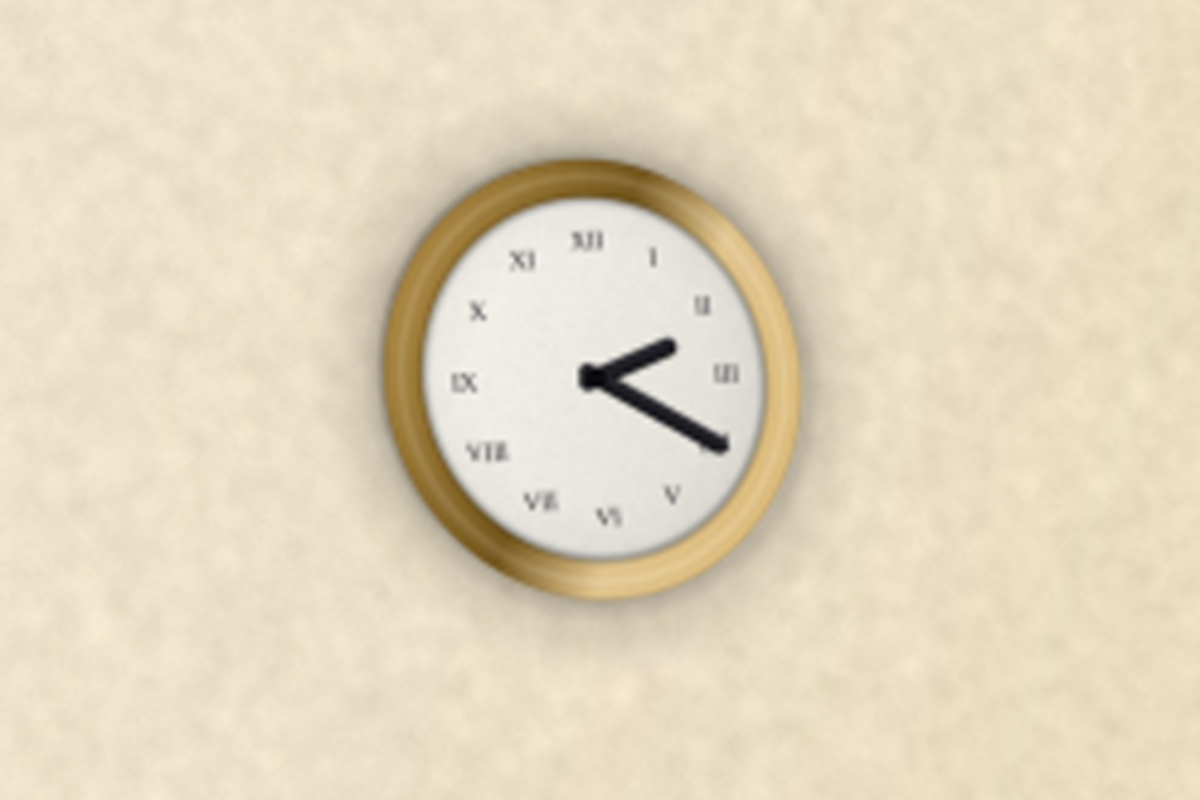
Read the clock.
2:20
